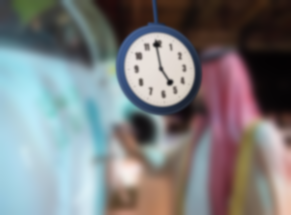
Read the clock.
4:59
